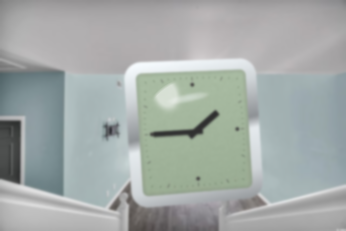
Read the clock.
1:45
